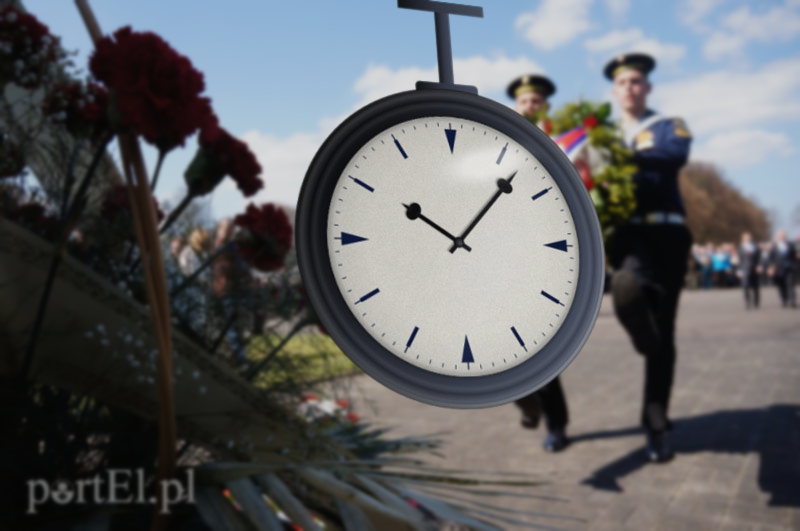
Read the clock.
10:07
